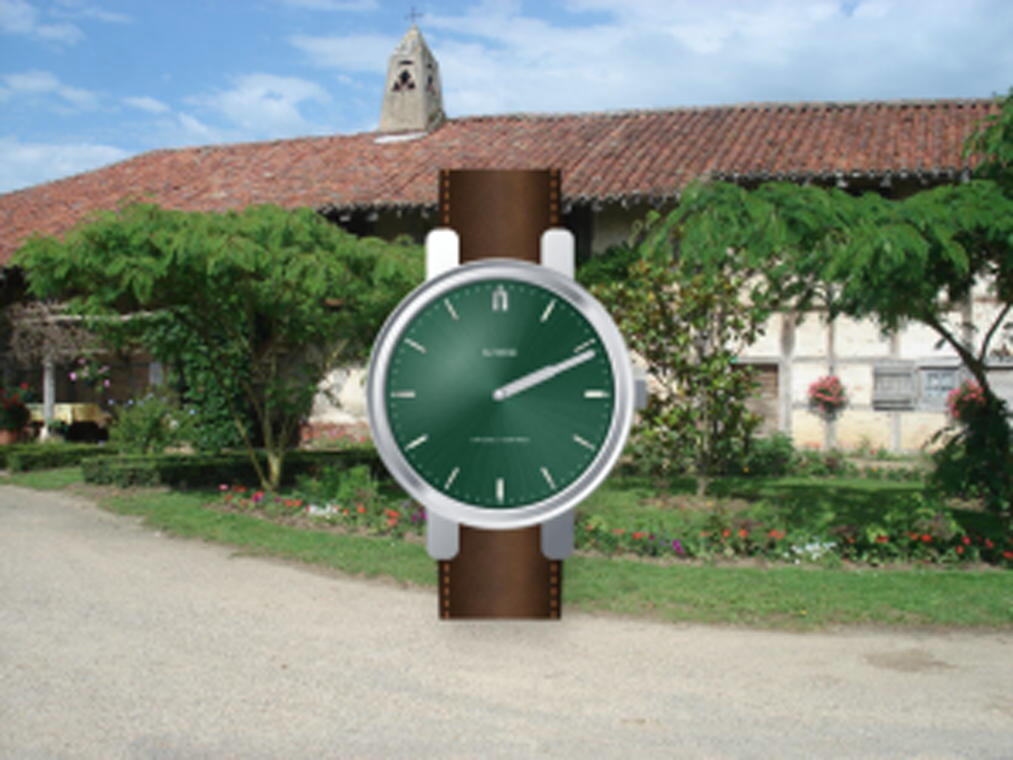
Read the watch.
2:11
